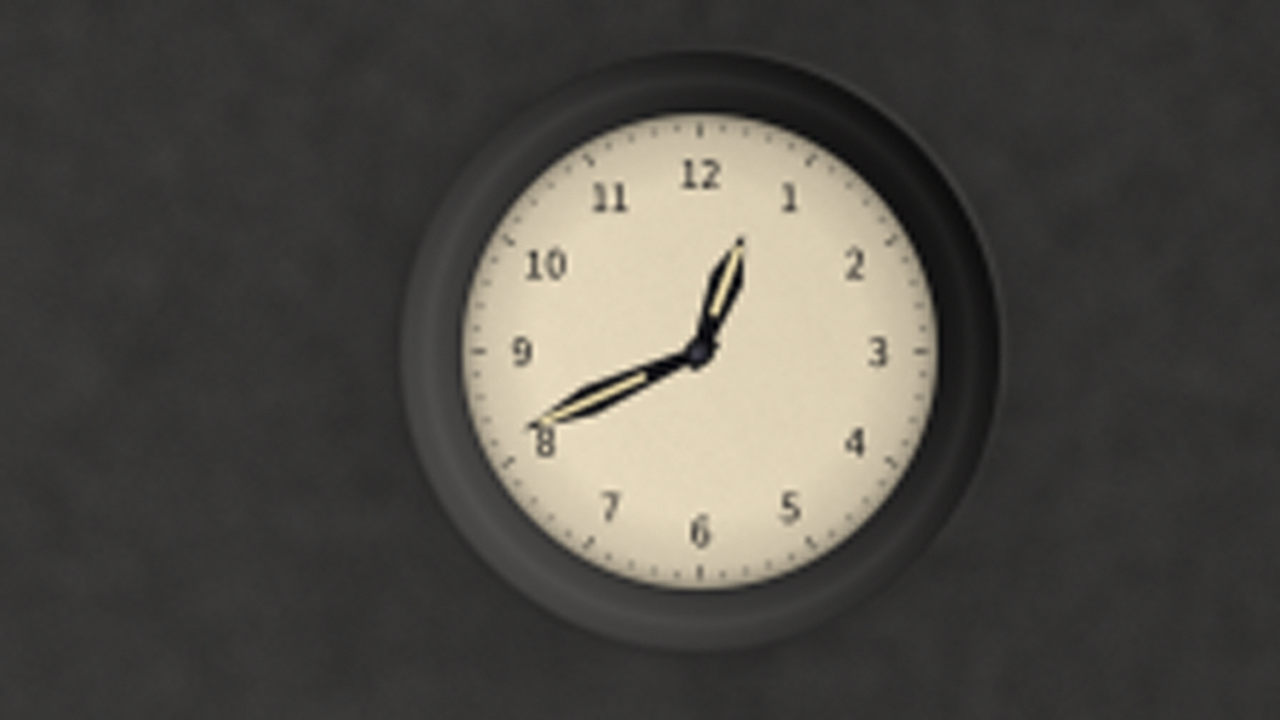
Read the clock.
12:41
